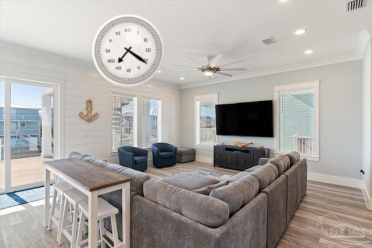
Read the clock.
7:21
